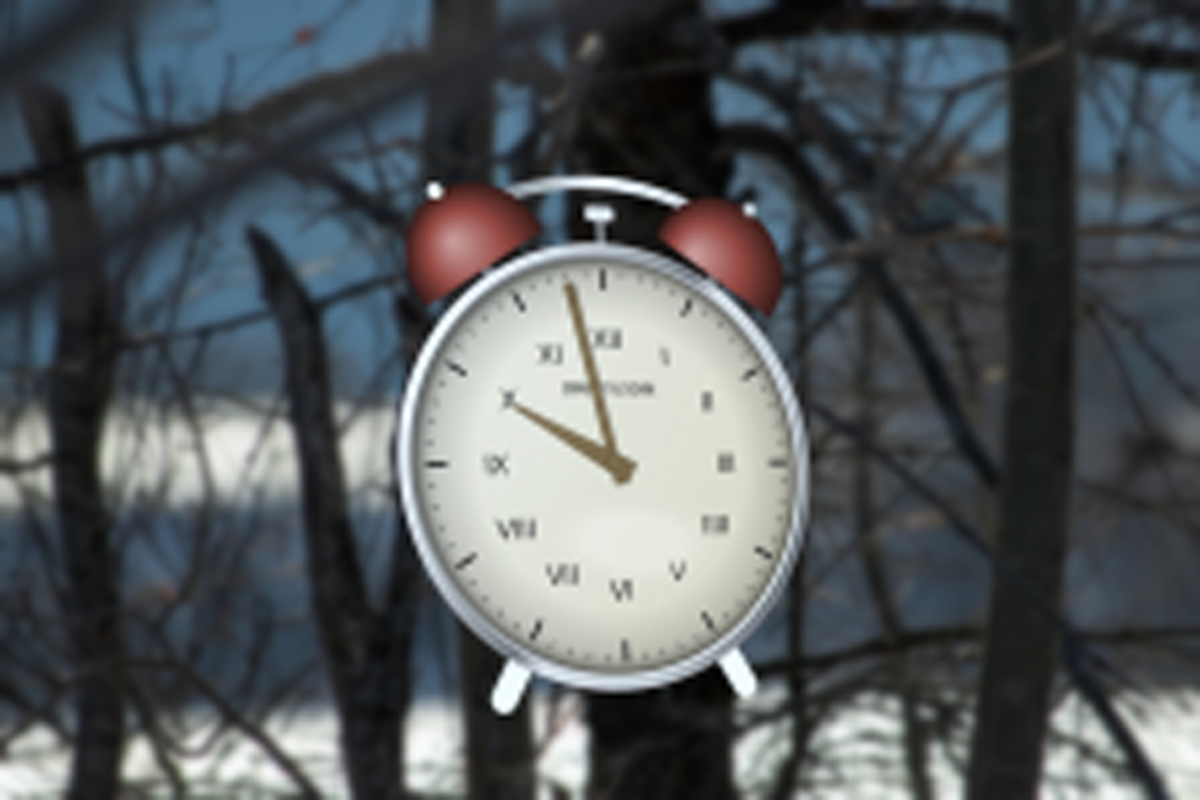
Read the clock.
9:58
